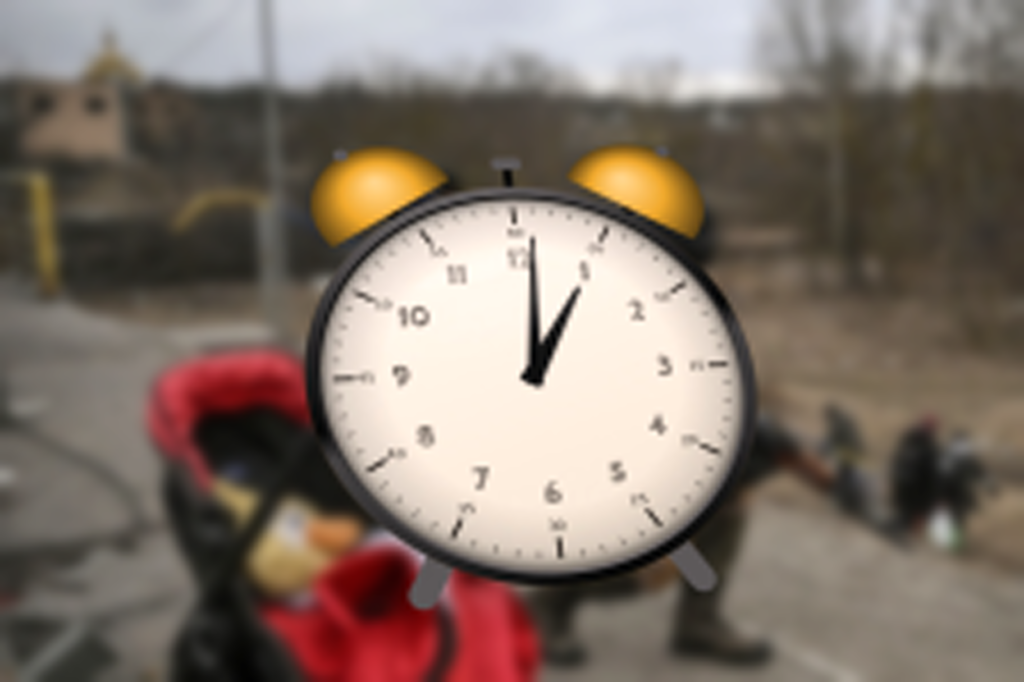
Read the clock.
1:01
